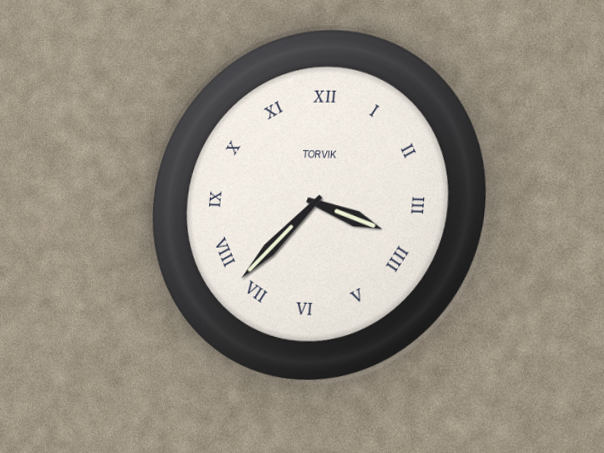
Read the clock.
3:37
